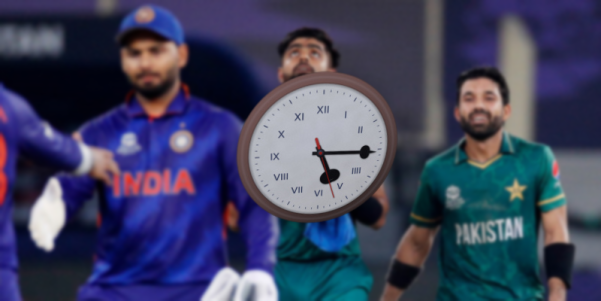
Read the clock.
5:15:27
